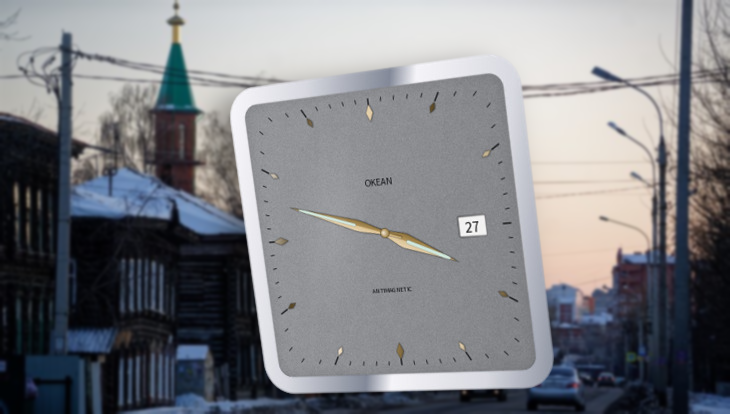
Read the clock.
3:48
